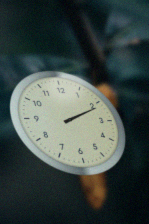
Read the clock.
2:11
